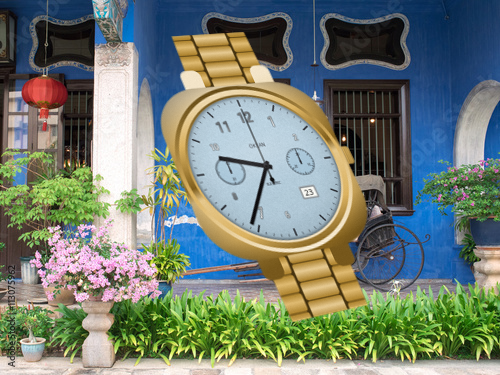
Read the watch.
9:36
